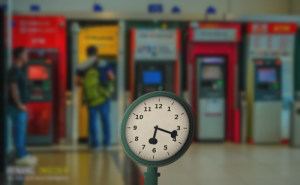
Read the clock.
6:18
